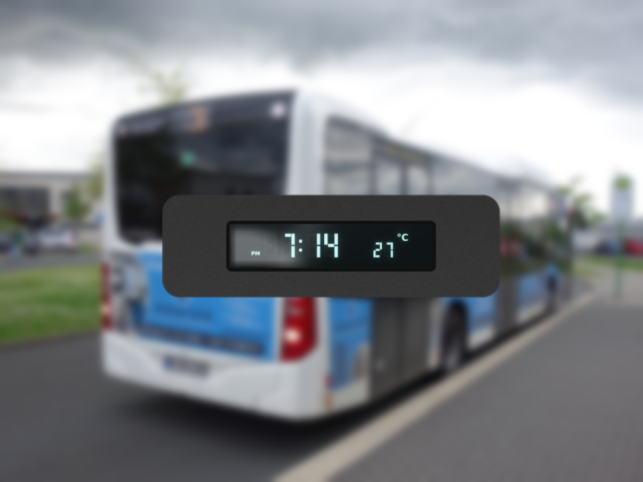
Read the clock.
7:14
